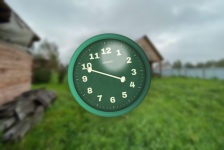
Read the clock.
3:49
